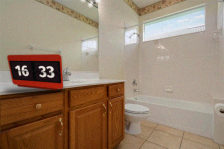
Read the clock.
16:33
